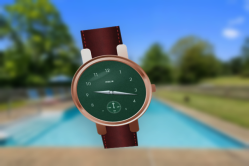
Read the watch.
9:17
